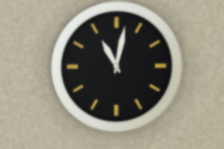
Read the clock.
11:02
